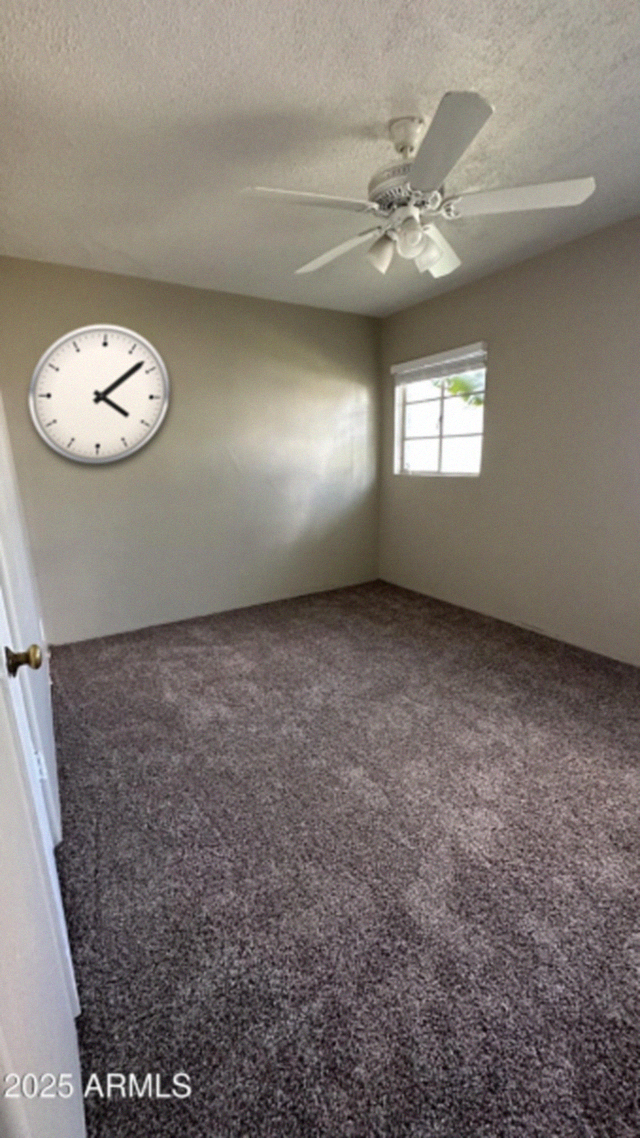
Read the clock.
4:08
